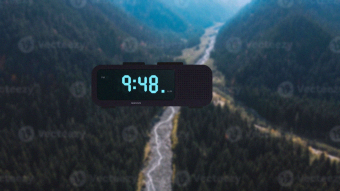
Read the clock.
9:48
